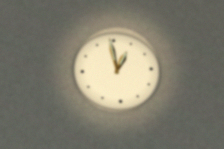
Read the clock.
12:59
